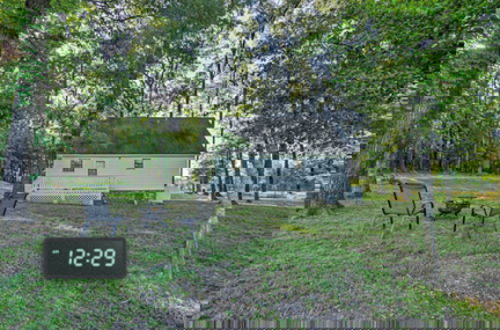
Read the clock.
12:29
